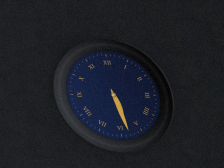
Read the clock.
5:28
